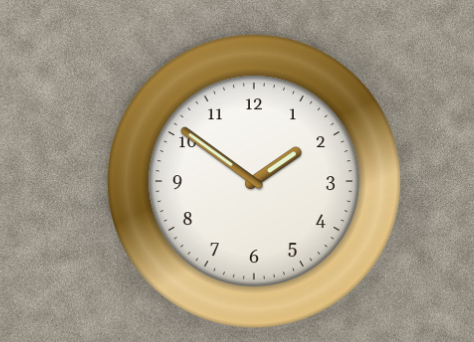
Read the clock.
1:51
